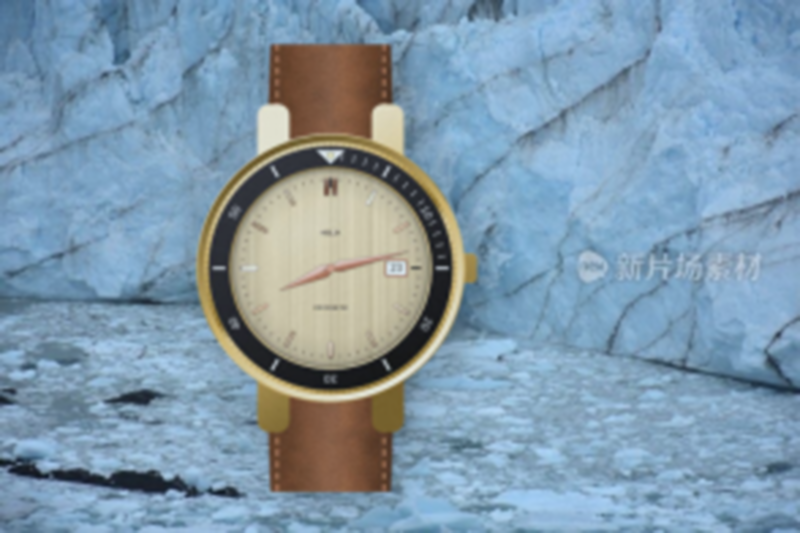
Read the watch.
8:13
